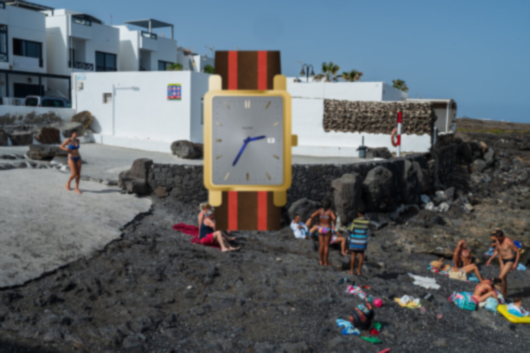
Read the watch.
2:35
